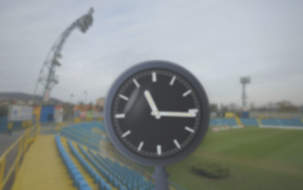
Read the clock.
11:16
